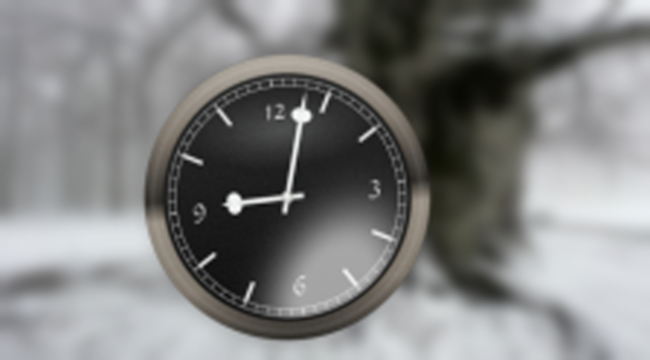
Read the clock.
9:03
